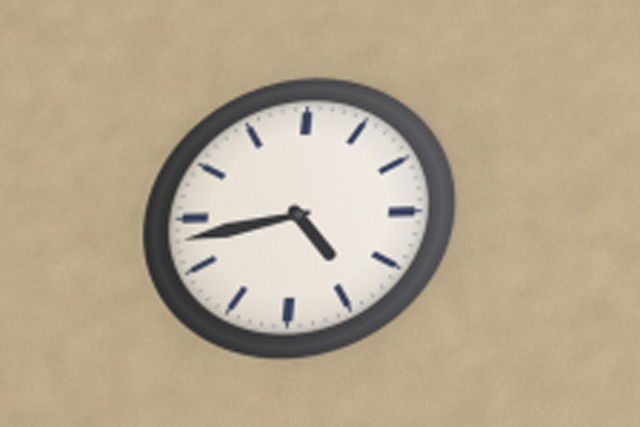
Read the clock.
4:43
